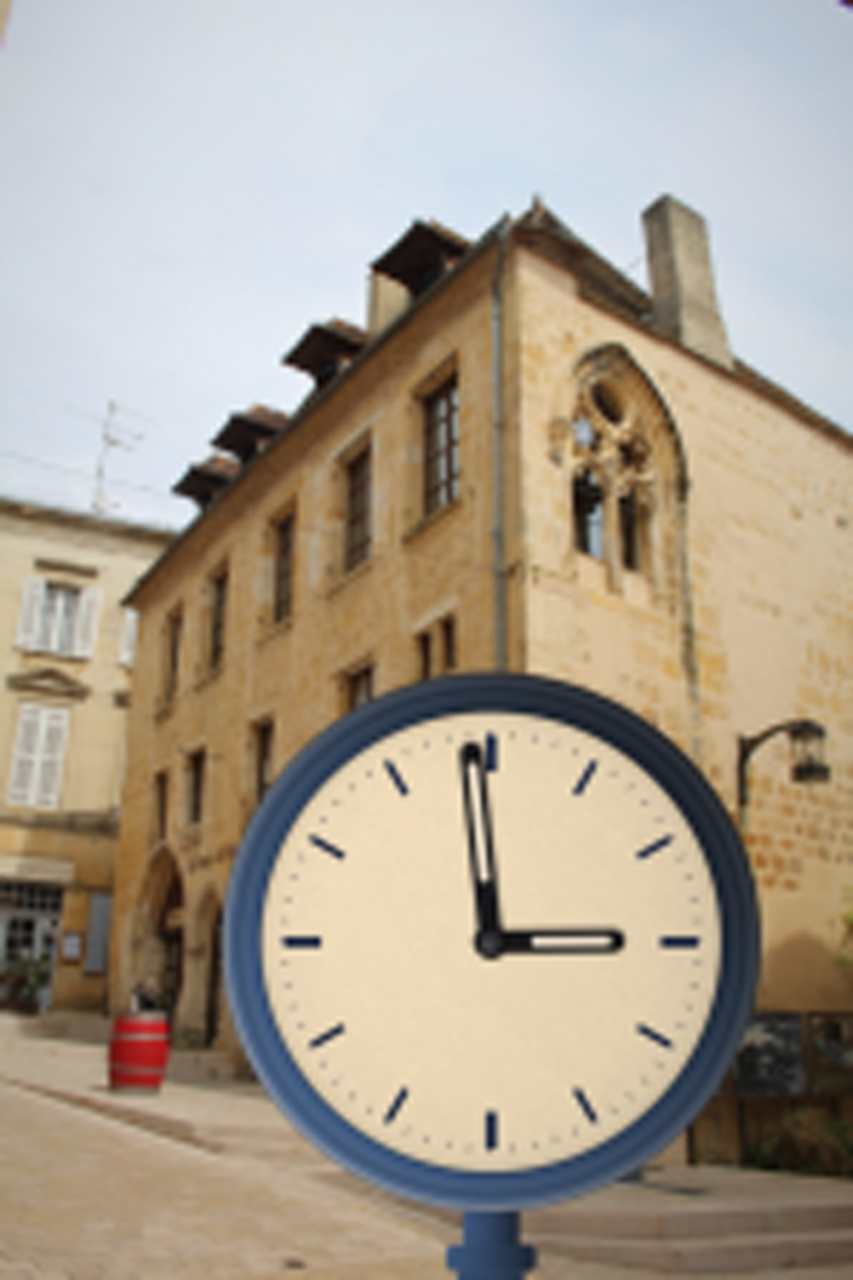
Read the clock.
2:59
